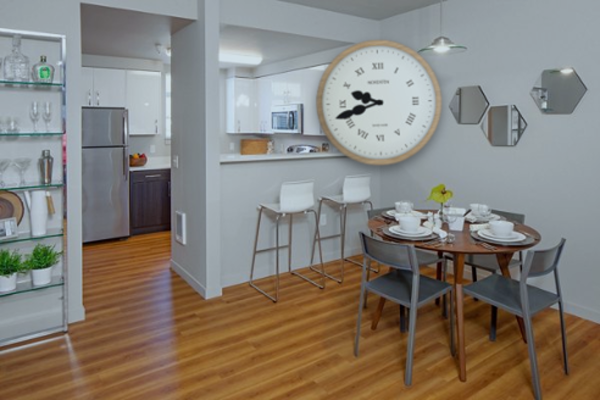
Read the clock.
9:42
